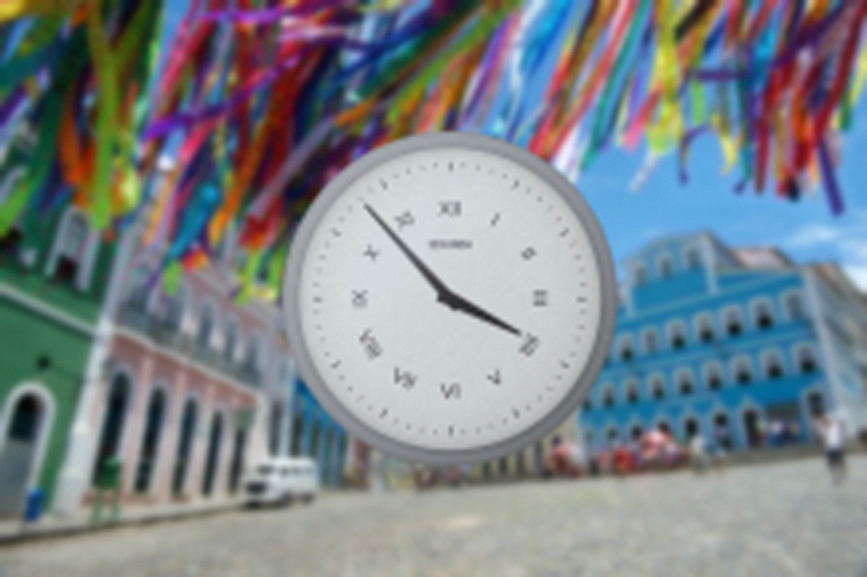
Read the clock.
3:53
